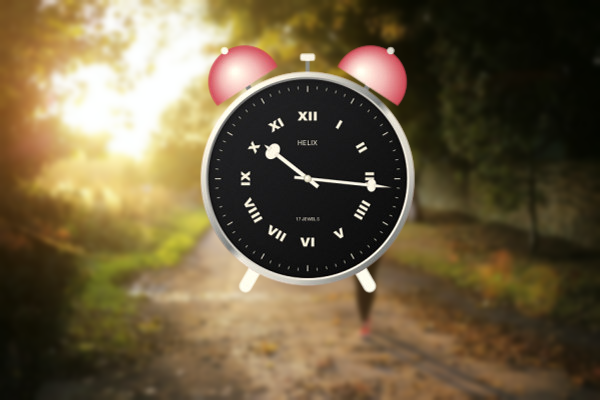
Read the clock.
10:16
